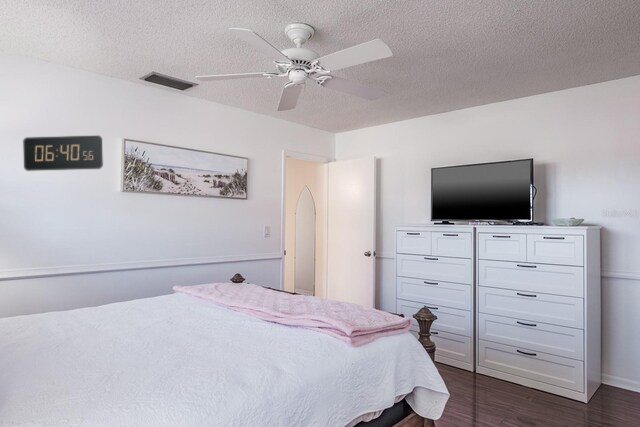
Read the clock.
6:40
